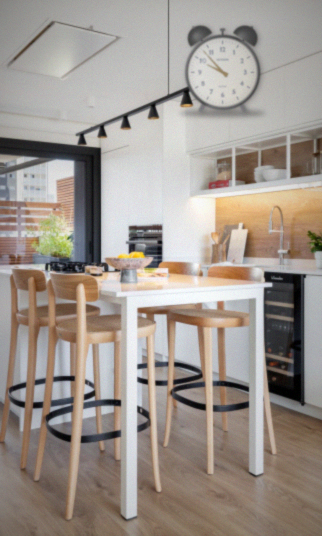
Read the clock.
9:53
